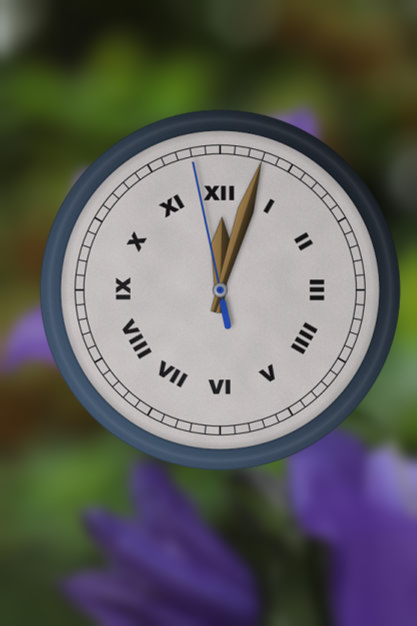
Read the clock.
12:02:58
